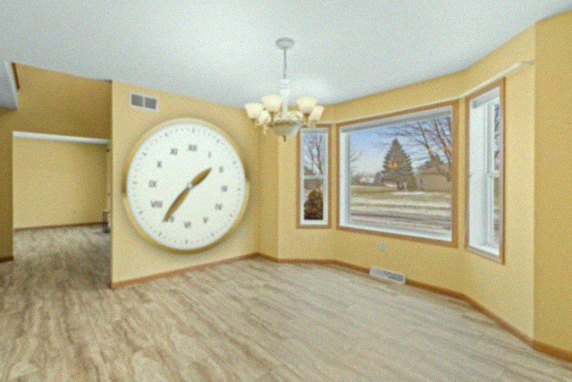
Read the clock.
1:36
